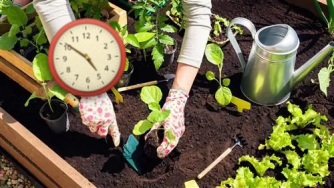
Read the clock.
4:51
